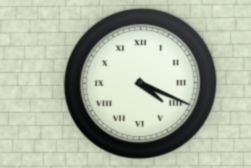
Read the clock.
4:19
